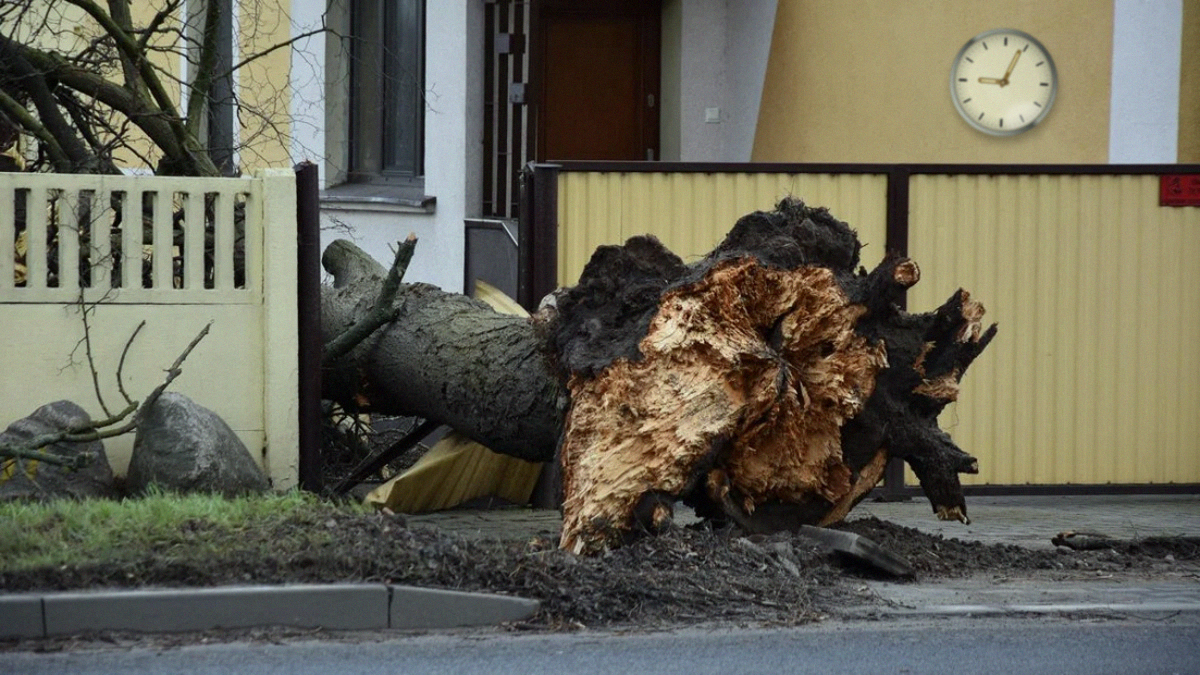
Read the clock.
9:04
